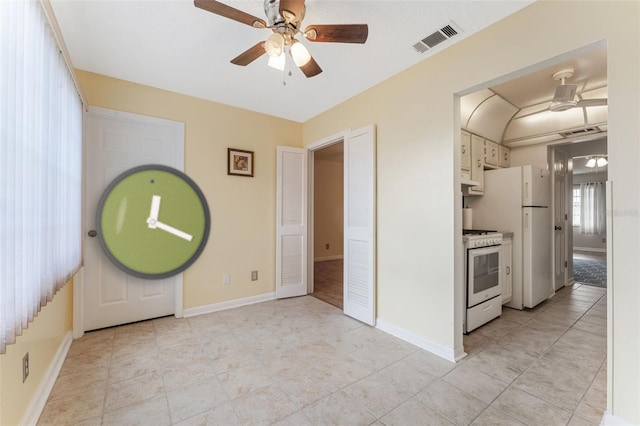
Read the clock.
12:19
